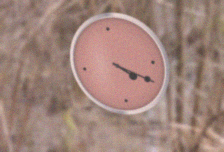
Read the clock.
4:20
